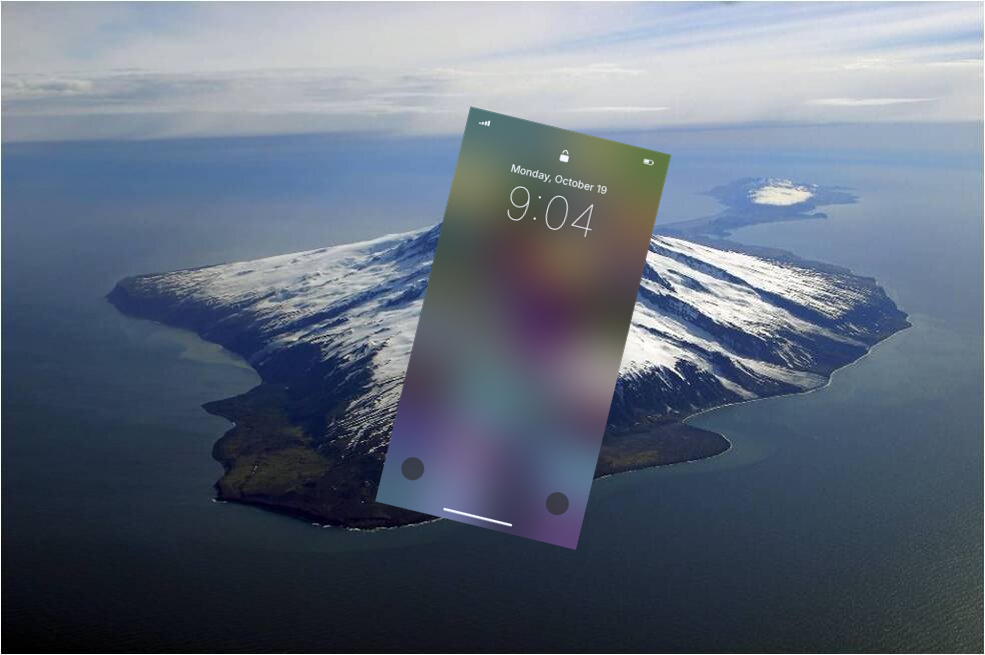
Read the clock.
9:04
